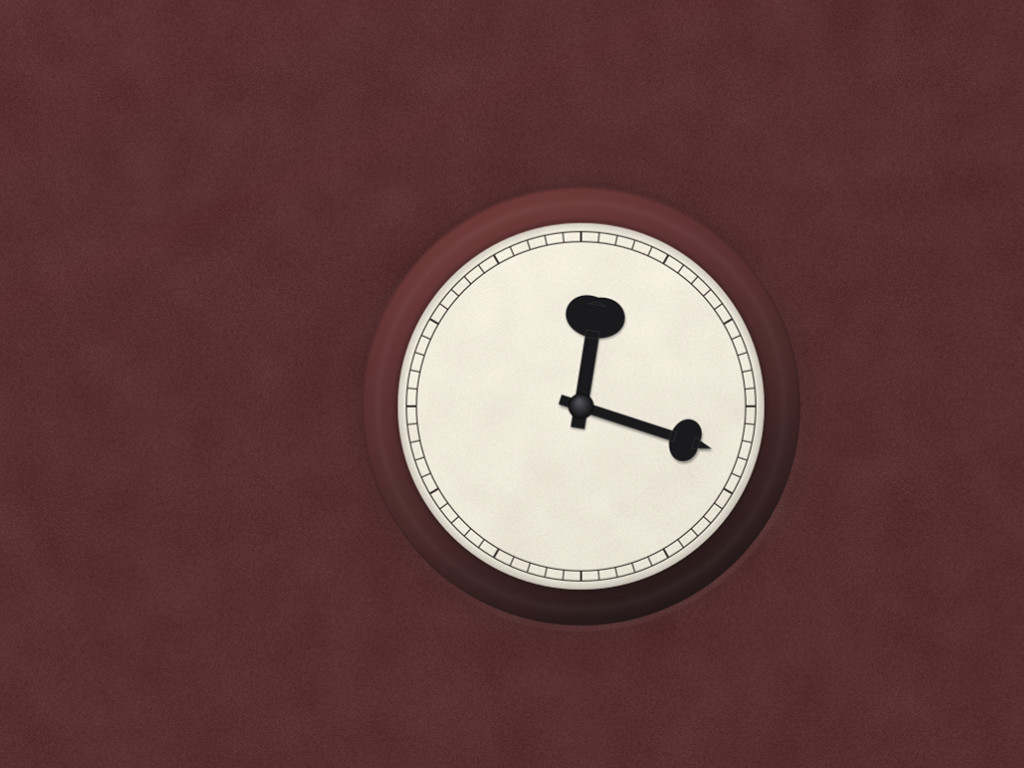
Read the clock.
12:18
